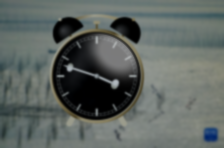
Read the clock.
3:48
